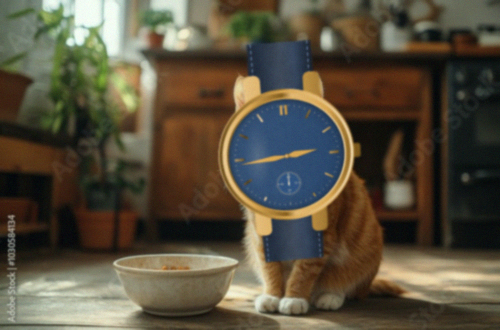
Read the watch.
2:44
